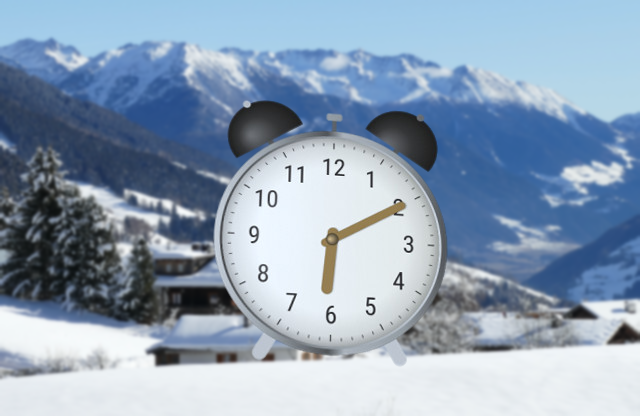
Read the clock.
6:10
